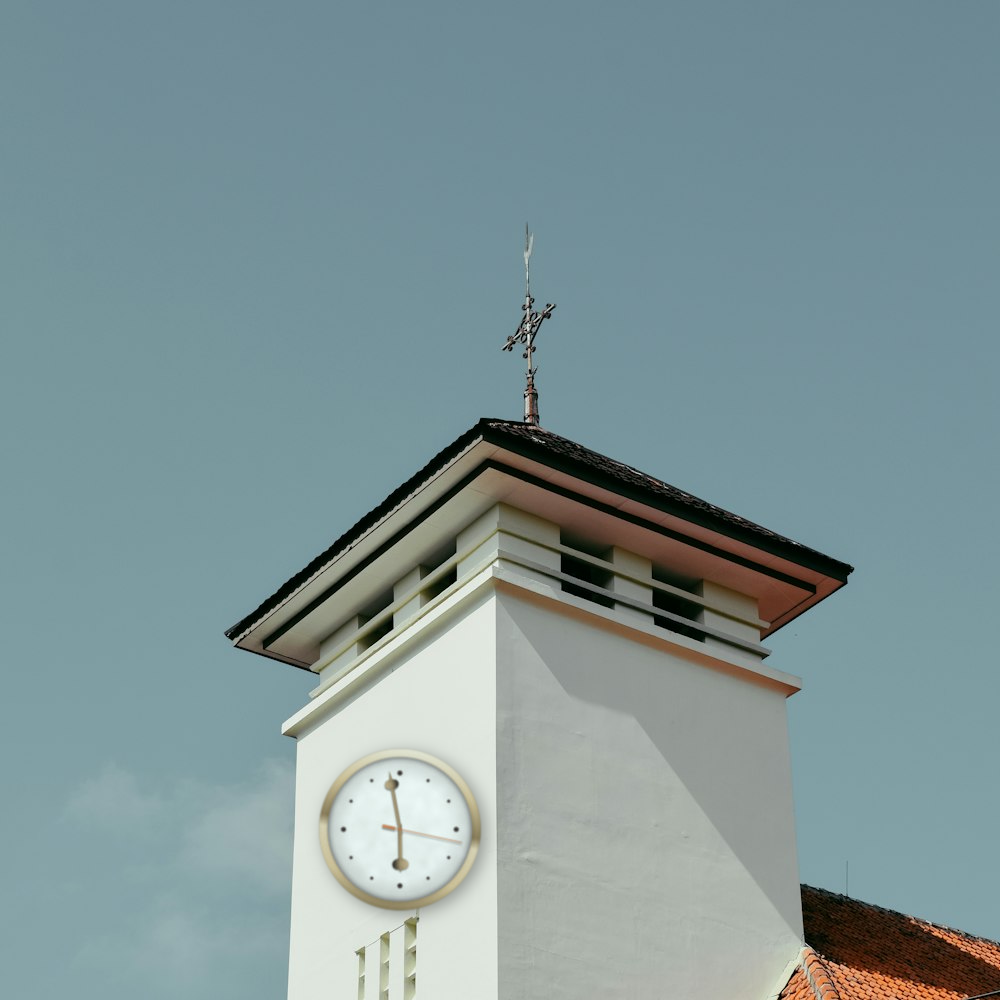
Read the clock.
5:58:17
